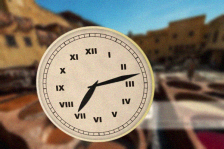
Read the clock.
7:13
